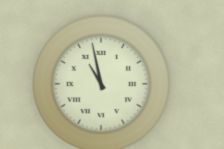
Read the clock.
10:58
